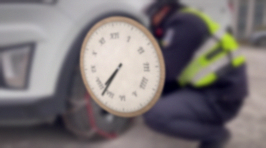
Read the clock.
7:37
